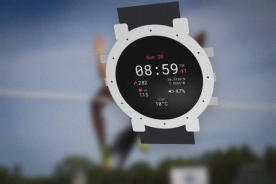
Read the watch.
8:59
